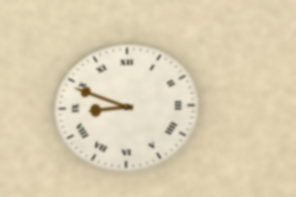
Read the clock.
8:49
